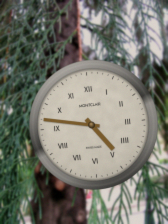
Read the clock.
4:47
